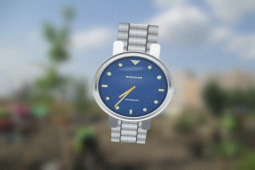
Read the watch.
7:36
